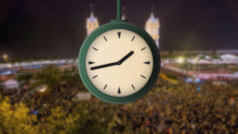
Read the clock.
1:43
